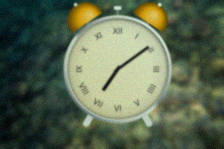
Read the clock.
7:09
